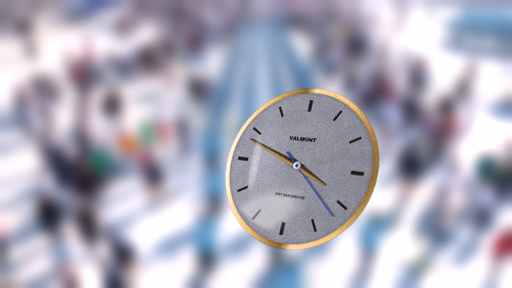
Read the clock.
3:48:22
